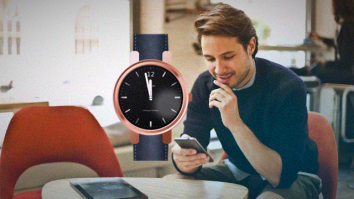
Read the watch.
11:58
